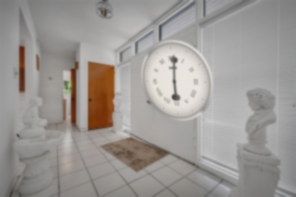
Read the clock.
6:01
